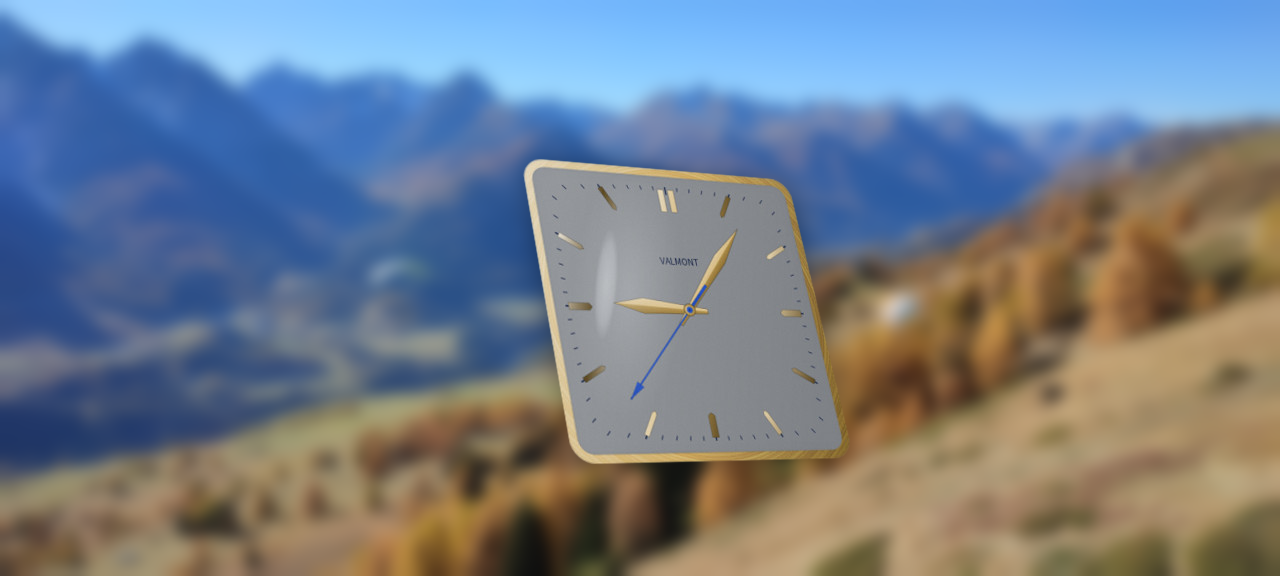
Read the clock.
9:06:37
